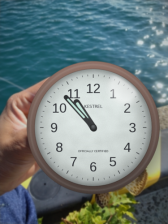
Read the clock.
10:53
